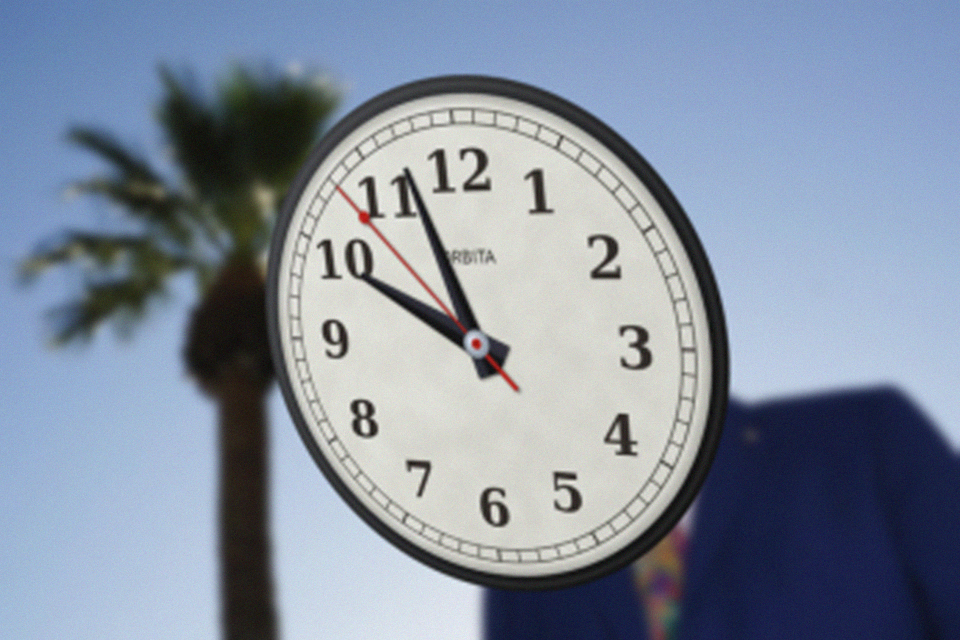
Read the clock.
9:56:53
